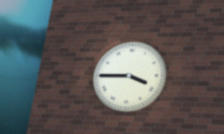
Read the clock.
3:45
